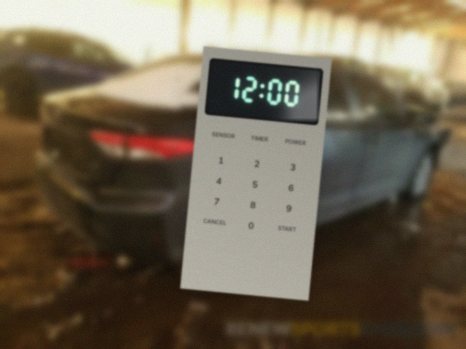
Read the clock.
12:00
